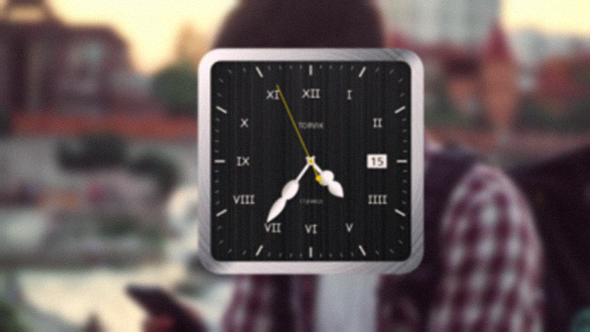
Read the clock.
4:35:56
